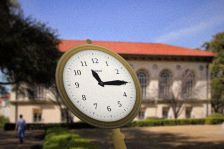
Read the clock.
11:15
